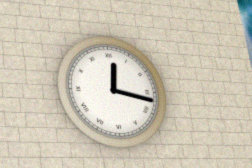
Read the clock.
12:17
